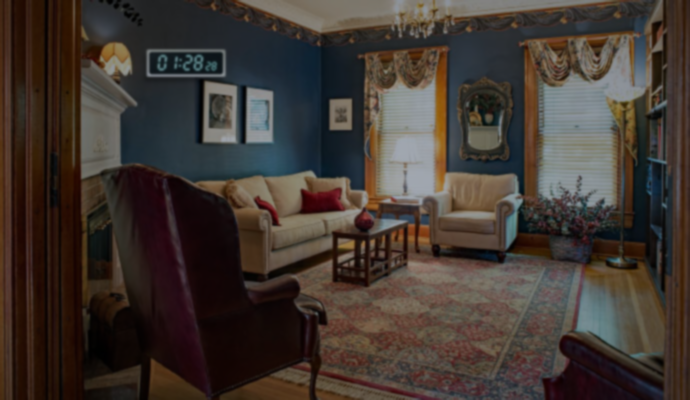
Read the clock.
1:28
